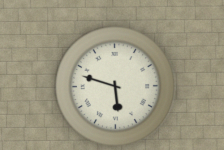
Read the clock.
5:48
